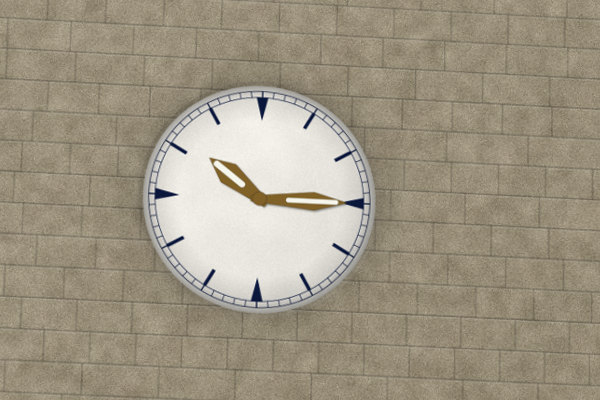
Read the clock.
10:15
